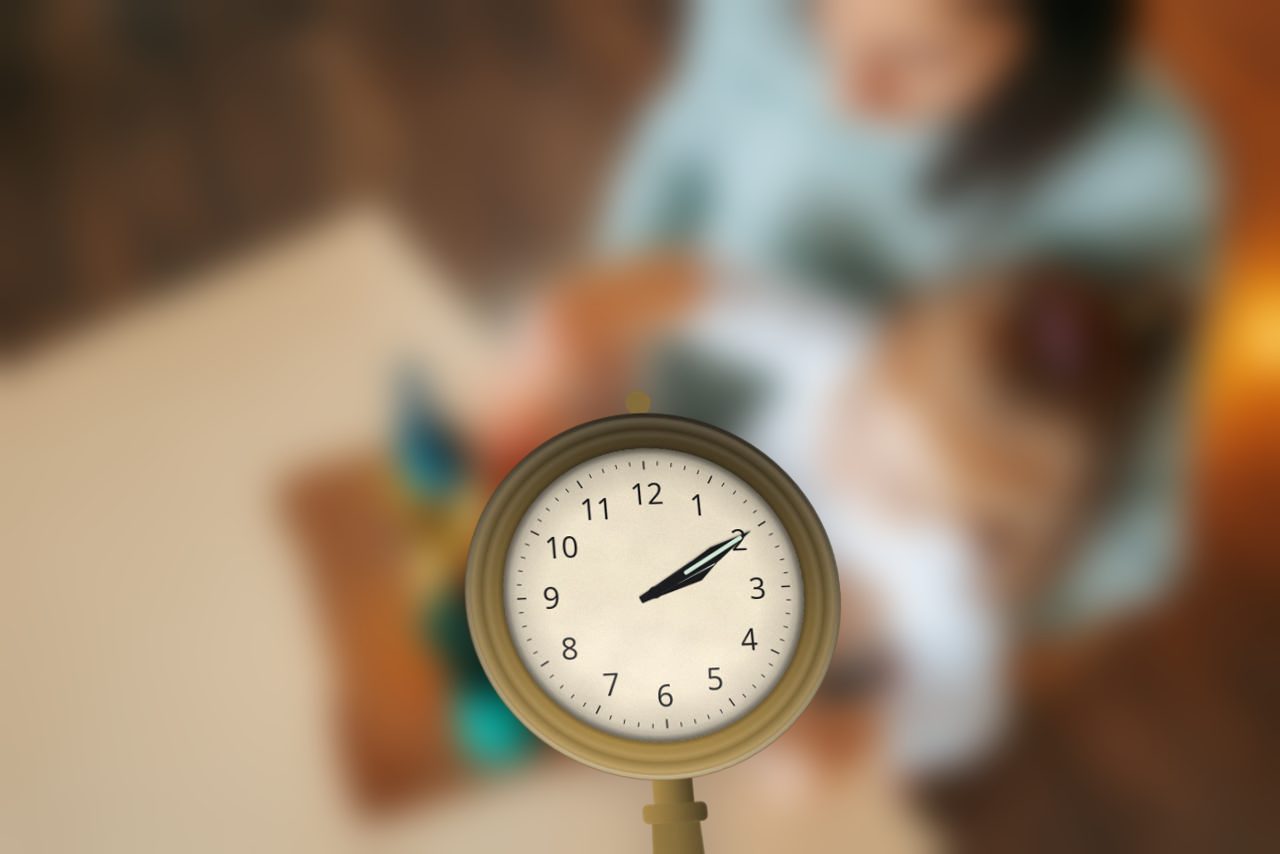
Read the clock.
2:10
